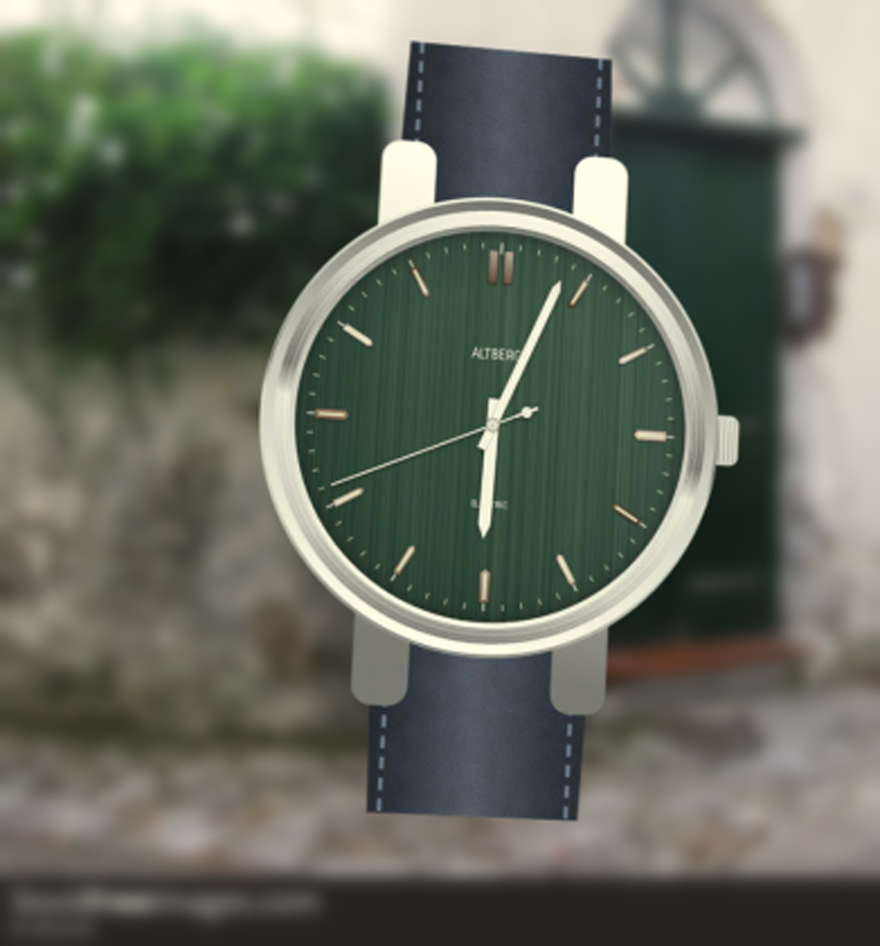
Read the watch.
6:03:41
